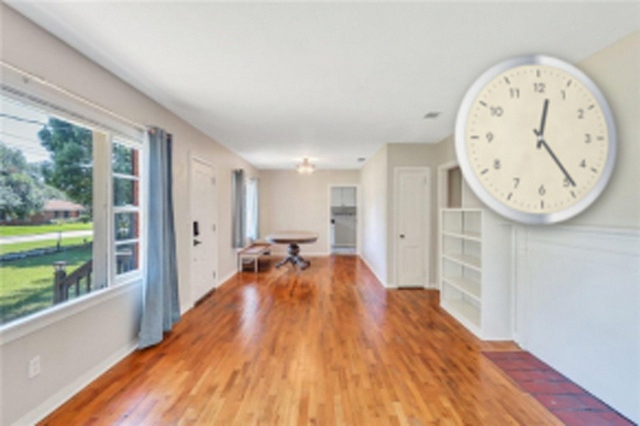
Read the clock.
12:24
